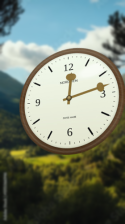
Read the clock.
12:13
